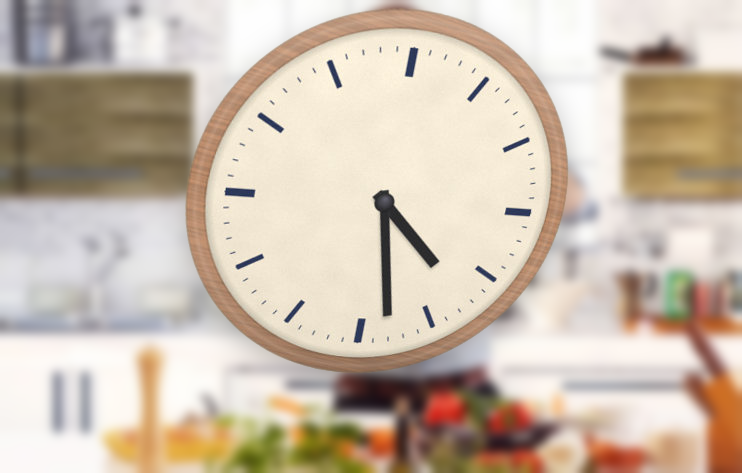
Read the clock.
4:28
